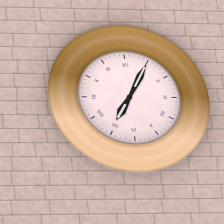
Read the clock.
7:05
